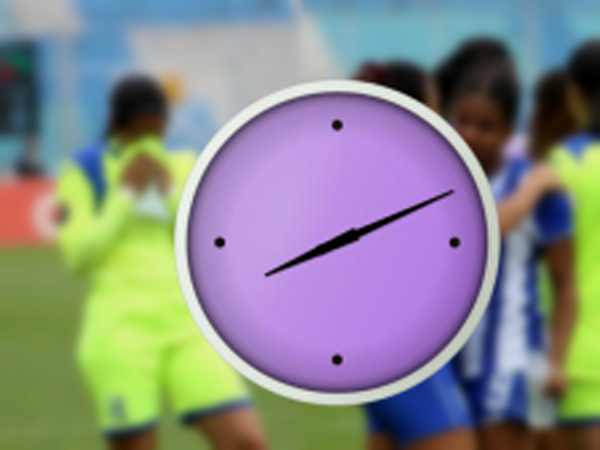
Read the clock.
8:11
